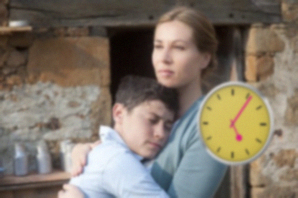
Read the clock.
5:06
